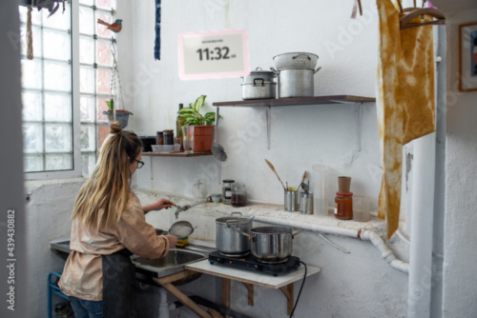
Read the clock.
11:32
